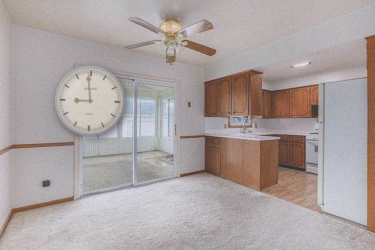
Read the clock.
8:59
